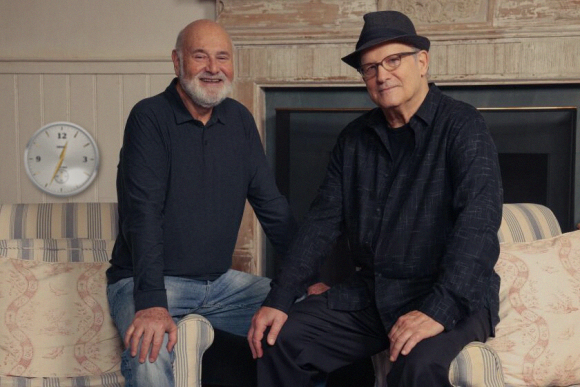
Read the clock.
12:34
